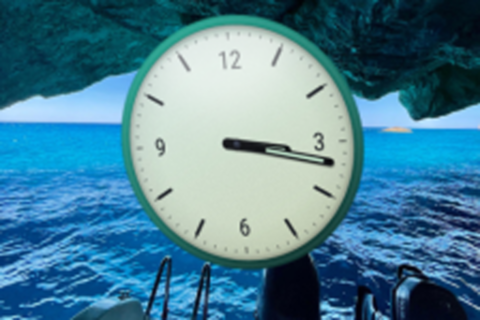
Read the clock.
3:17
